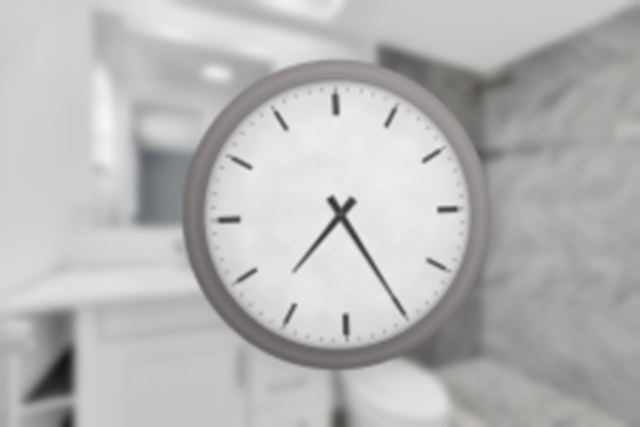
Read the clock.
7:25
